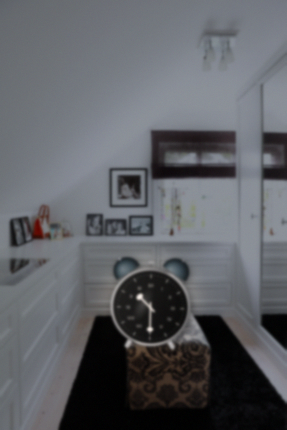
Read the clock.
10:30
